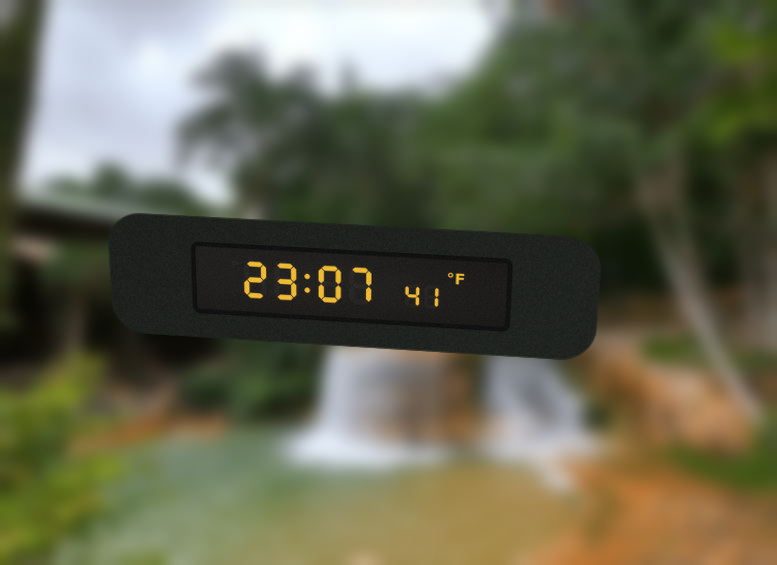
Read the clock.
23:07
